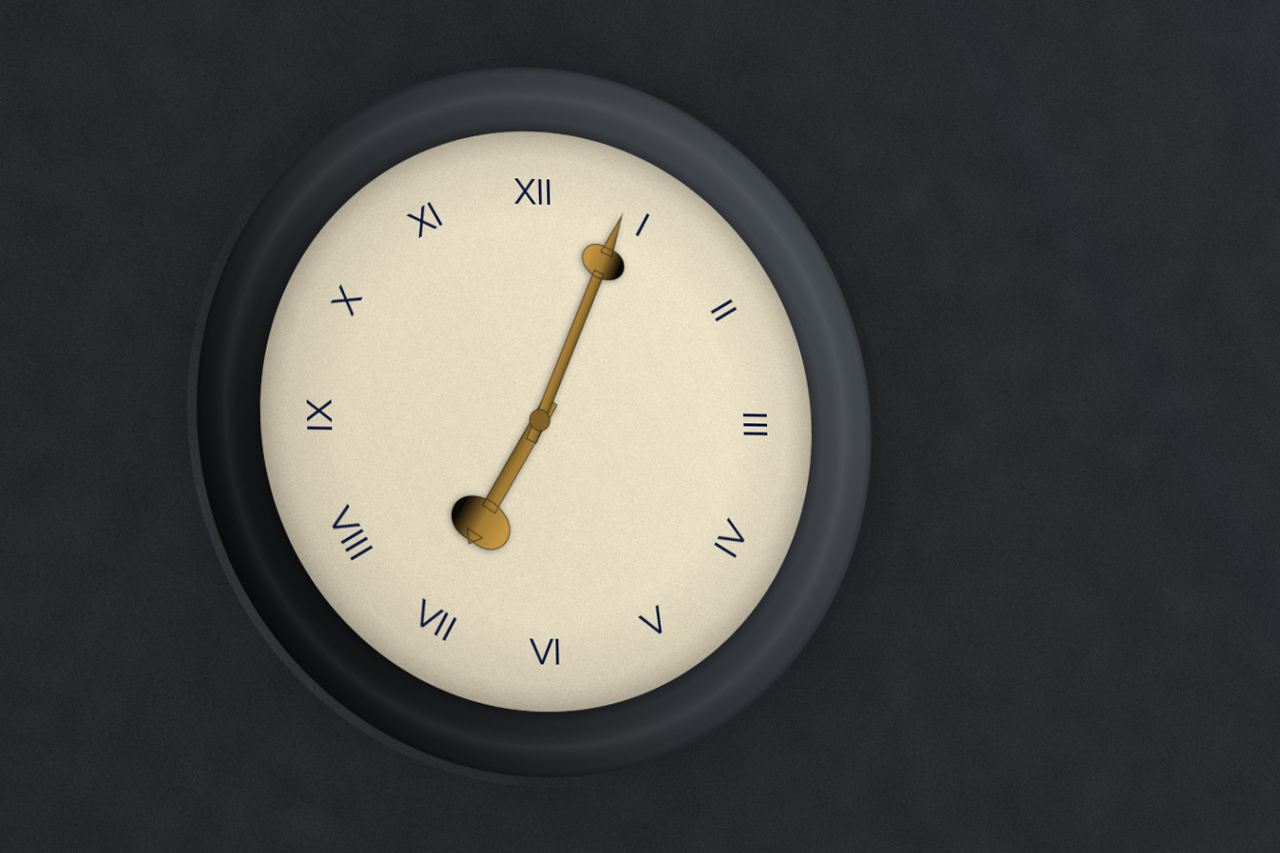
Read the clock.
7:04
